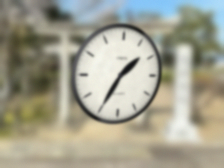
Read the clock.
1:35
